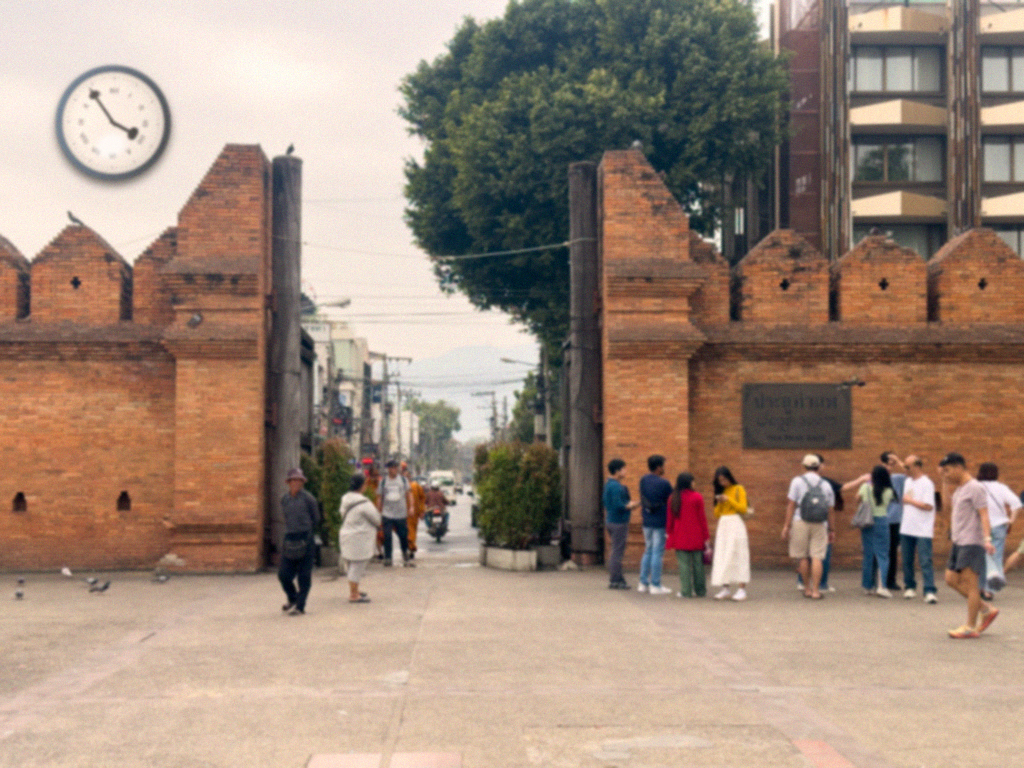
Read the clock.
3:54
